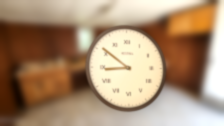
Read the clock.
8:51
